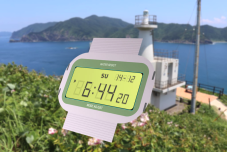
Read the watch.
6:44:20
